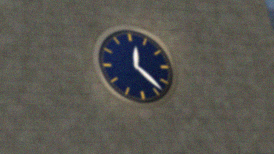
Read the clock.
12:23
